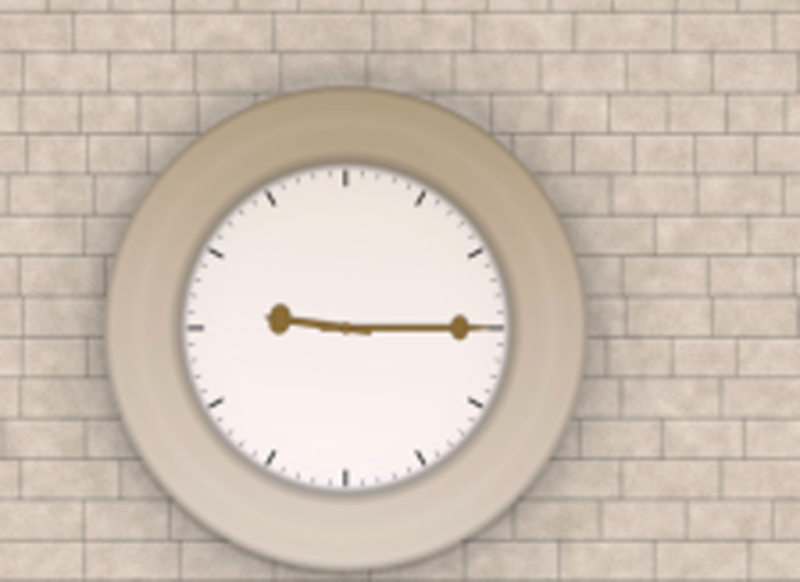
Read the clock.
9:15
